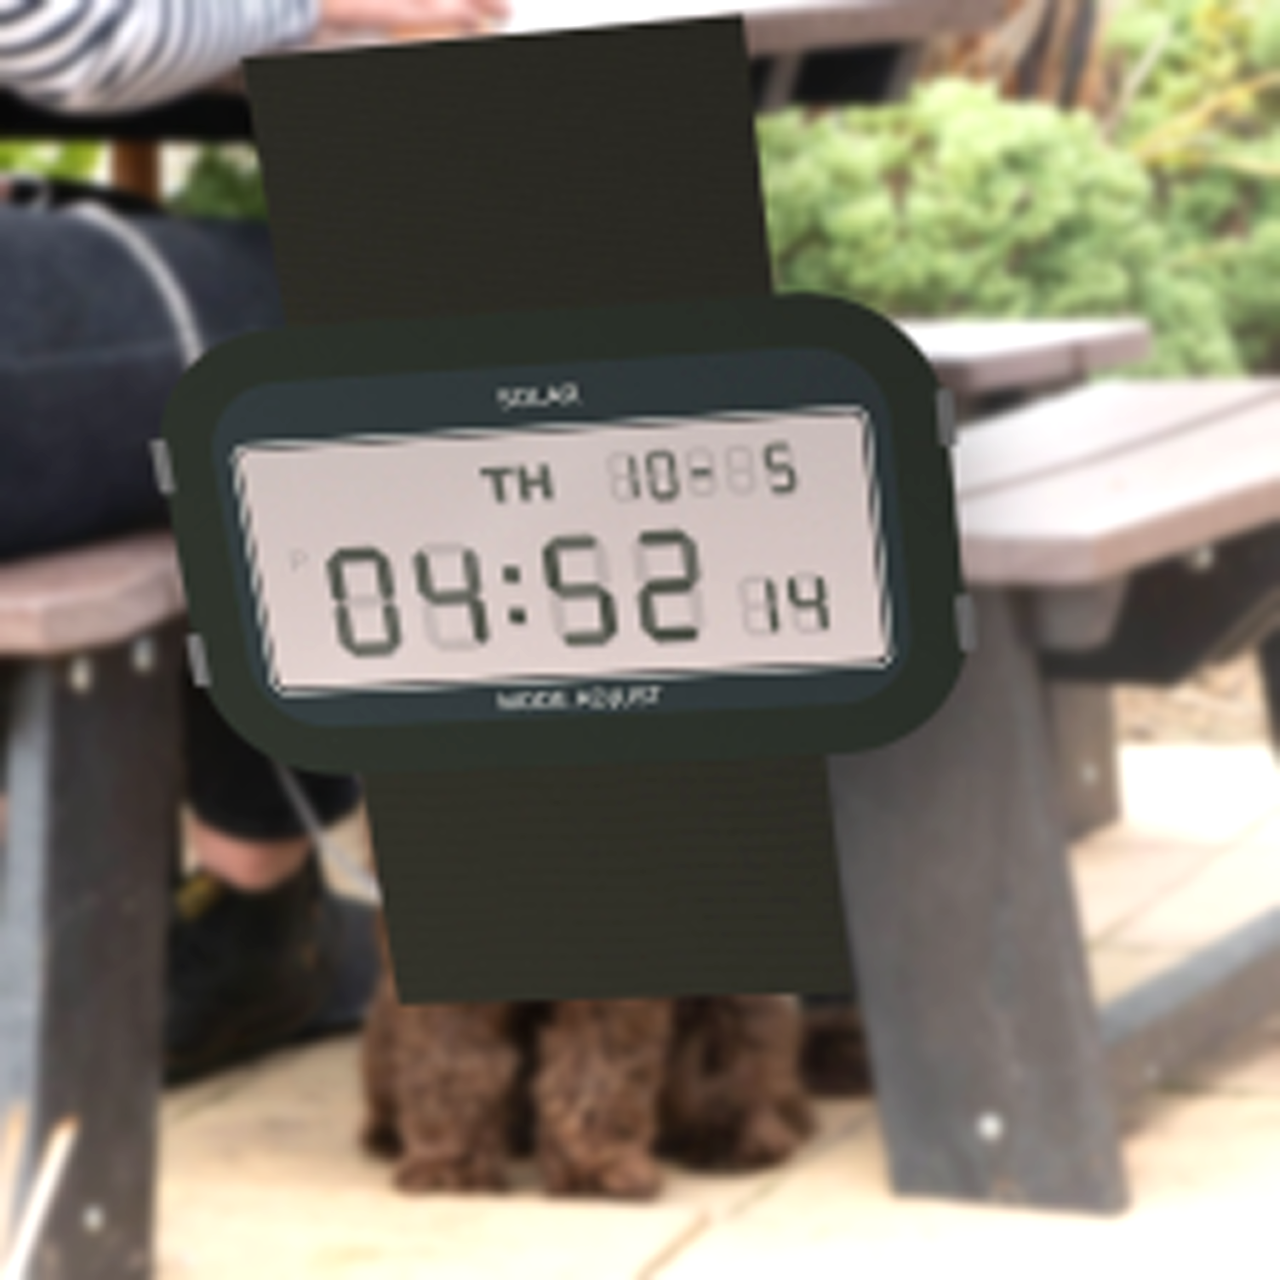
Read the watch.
4:52:14
